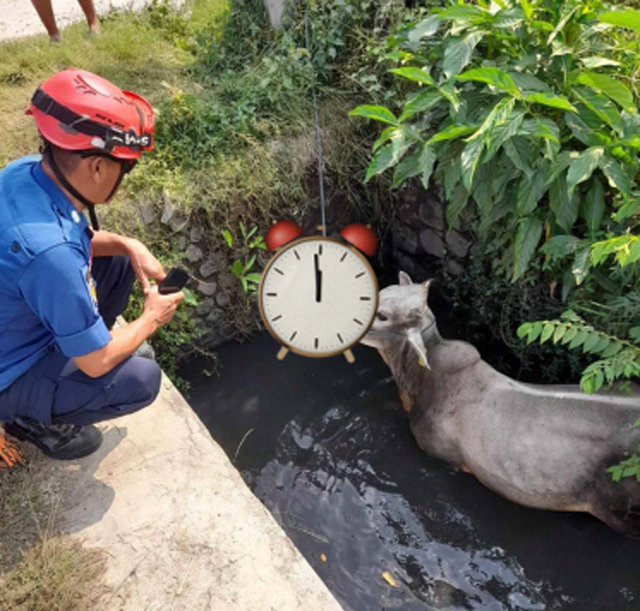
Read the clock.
11:59
